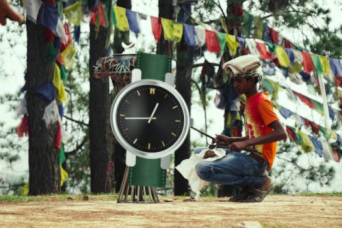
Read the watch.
12:44
